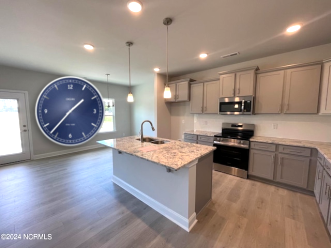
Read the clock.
1:37
